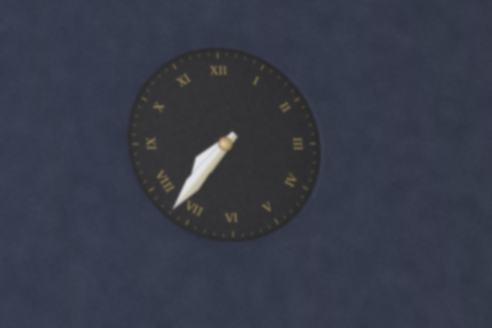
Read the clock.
7:37
